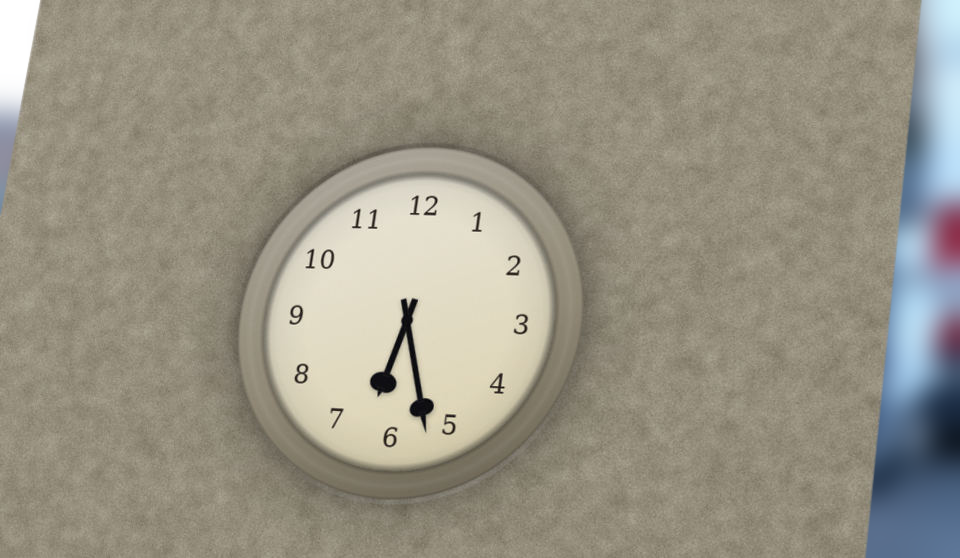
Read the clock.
6:27
